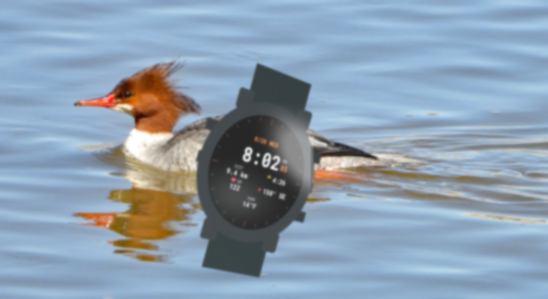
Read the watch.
8:02
